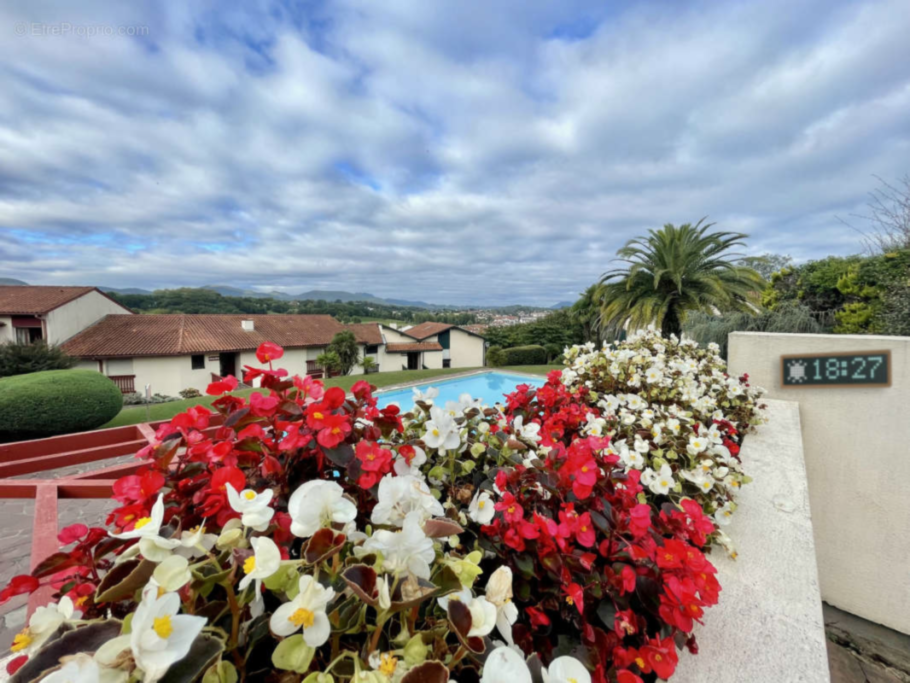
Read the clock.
18:27
